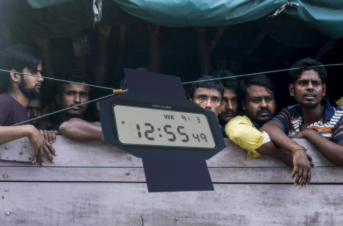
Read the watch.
12:55:49
